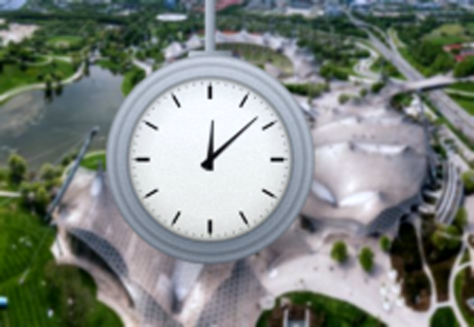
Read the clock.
12:08
